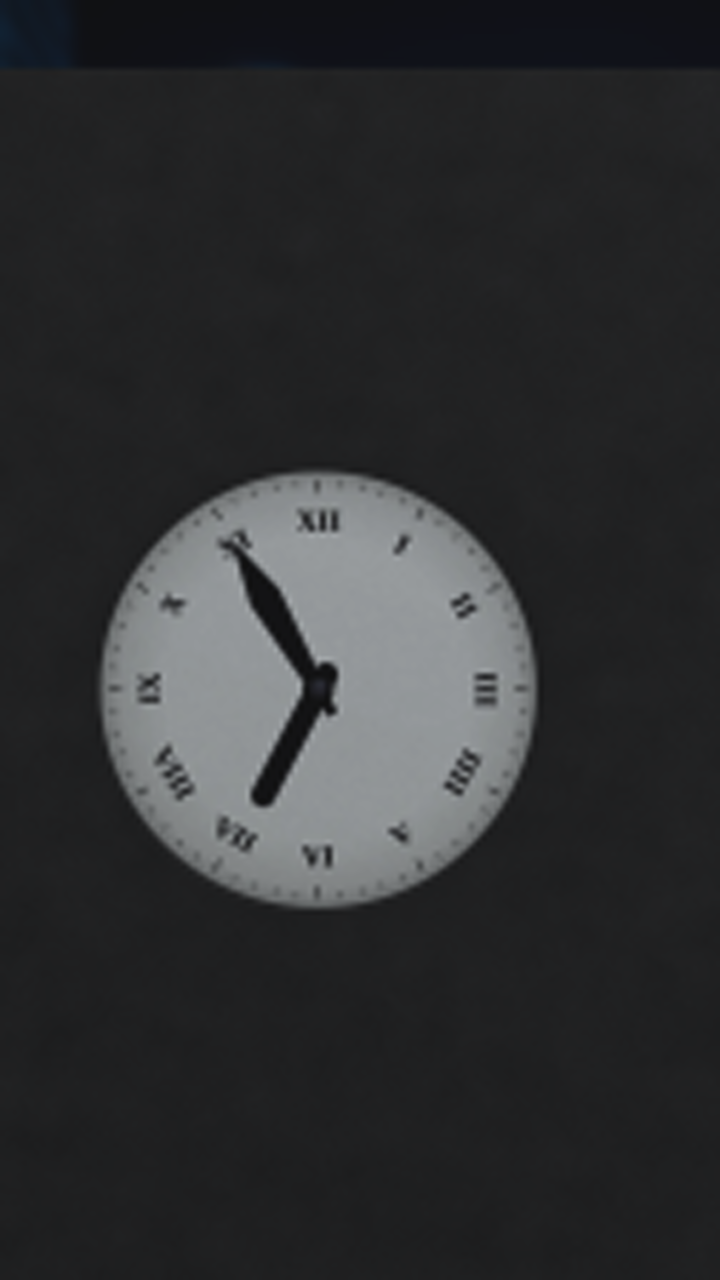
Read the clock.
6:55
